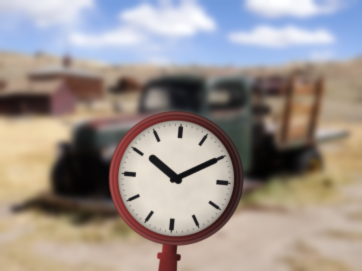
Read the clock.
10:10
